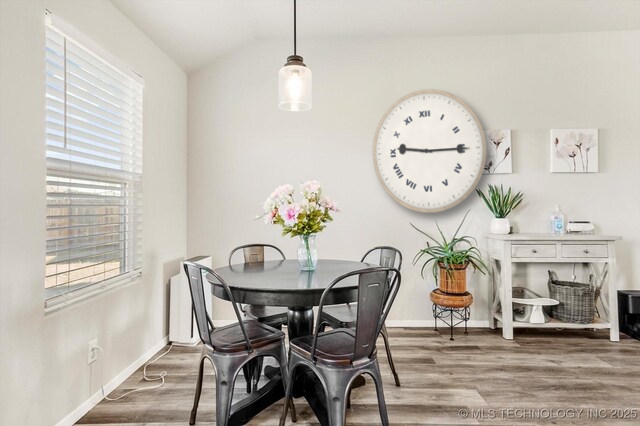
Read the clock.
9:15
